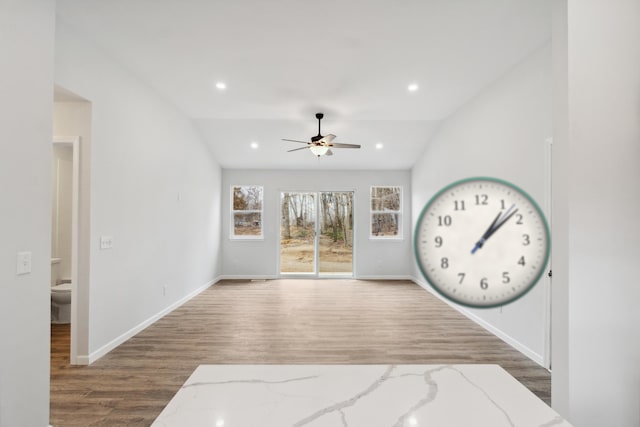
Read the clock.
1:08:07
